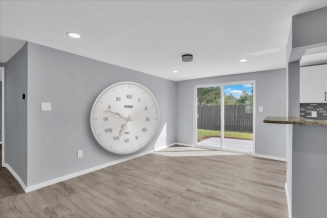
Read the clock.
6:48
